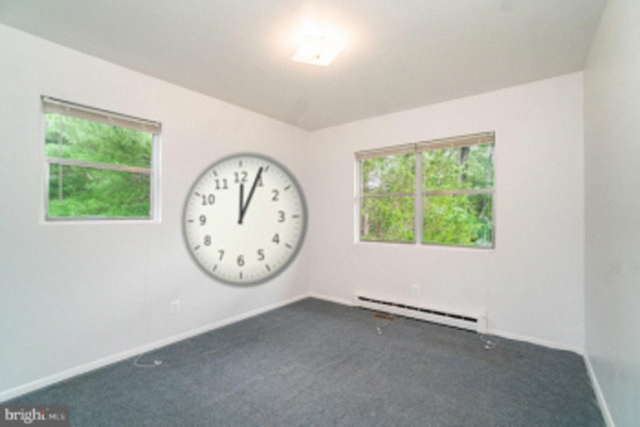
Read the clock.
12:04
